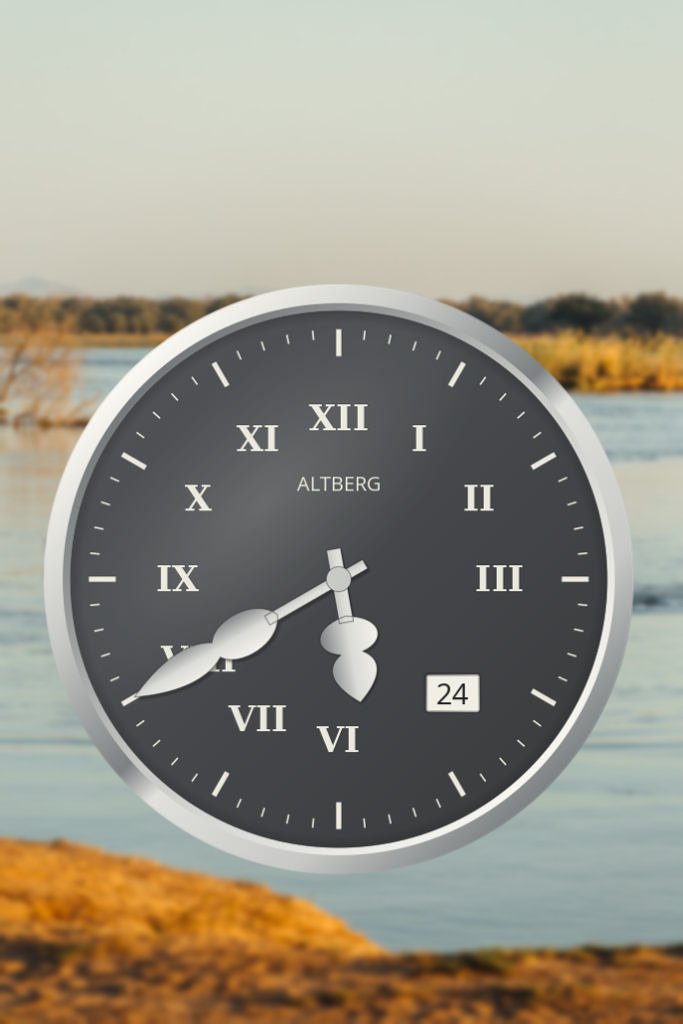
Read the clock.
5:40
